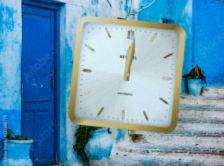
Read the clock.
12:01
